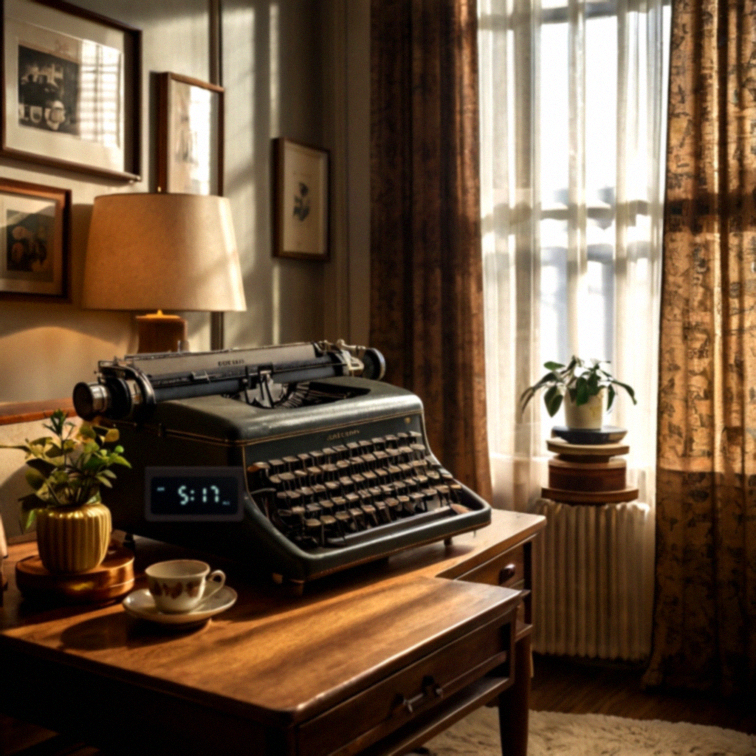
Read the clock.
5:17
